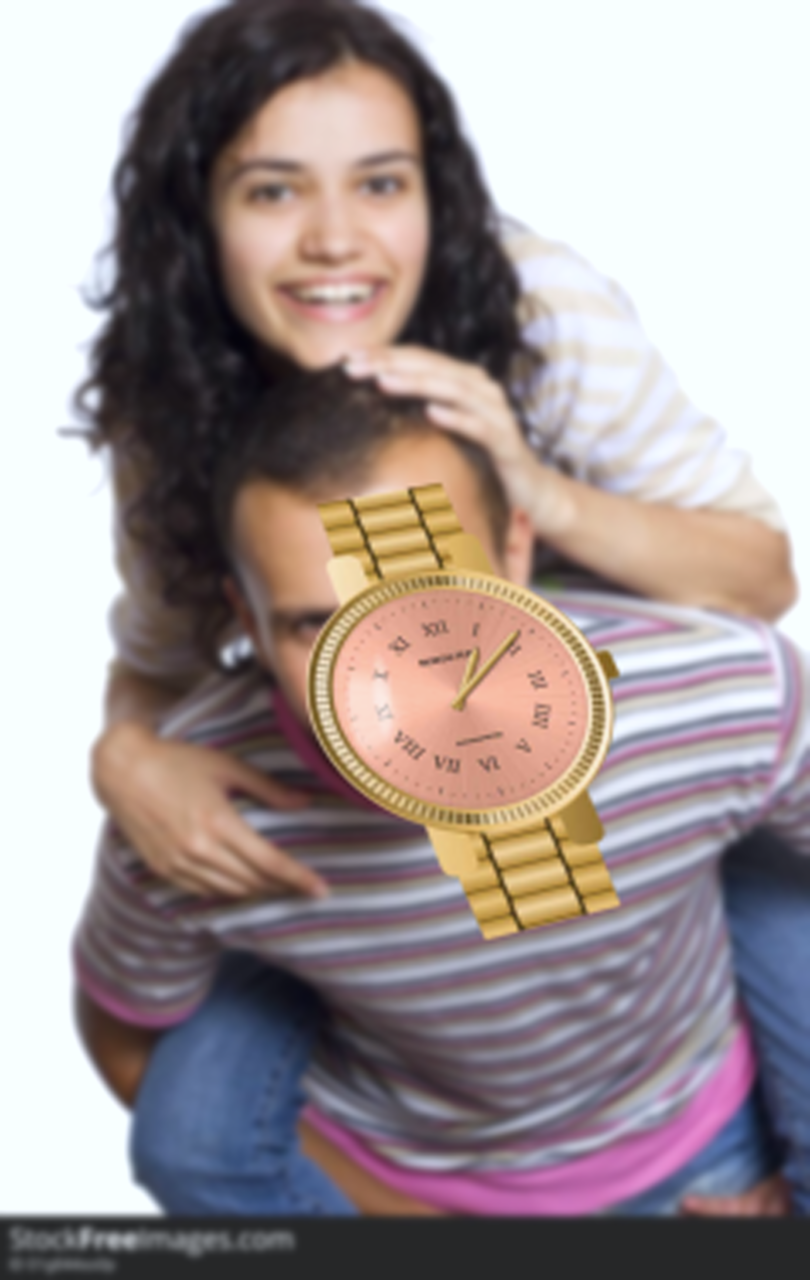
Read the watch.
1:09
